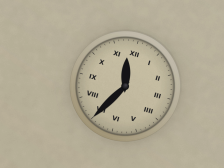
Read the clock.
11:35
